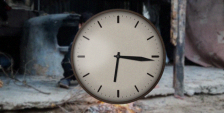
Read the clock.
6:16
